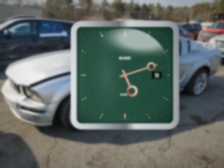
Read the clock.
5:12
